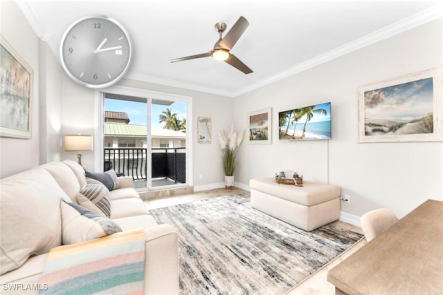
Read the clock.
1:13
